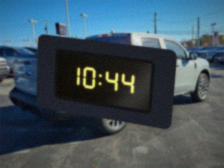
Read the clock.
10:44
